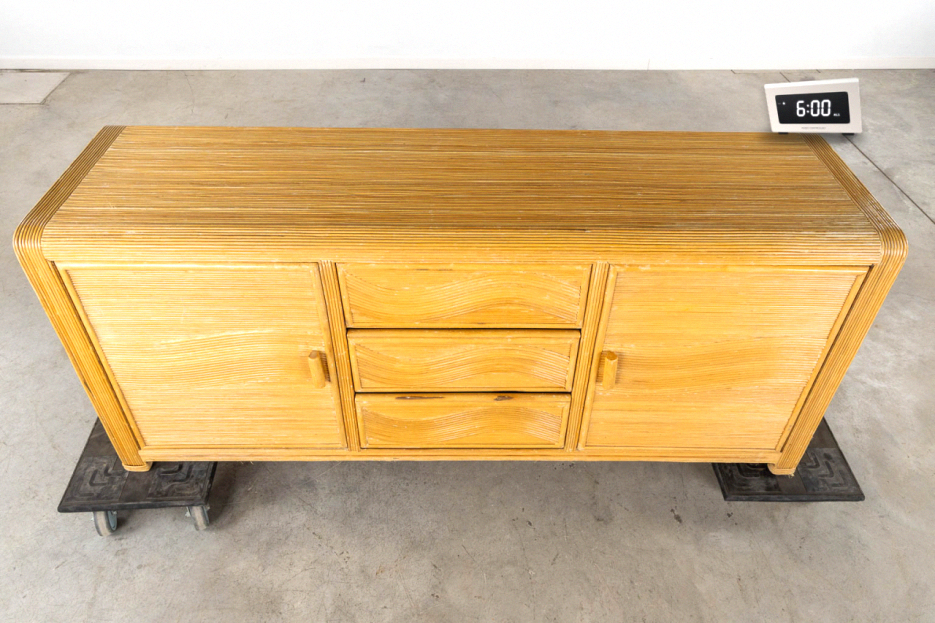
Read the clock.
6:00
